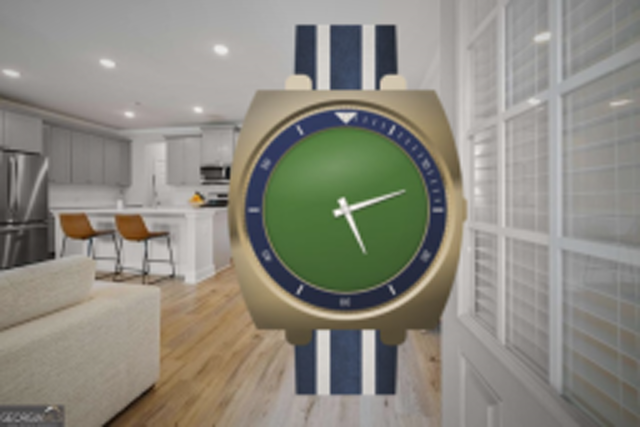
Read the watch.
5:12
